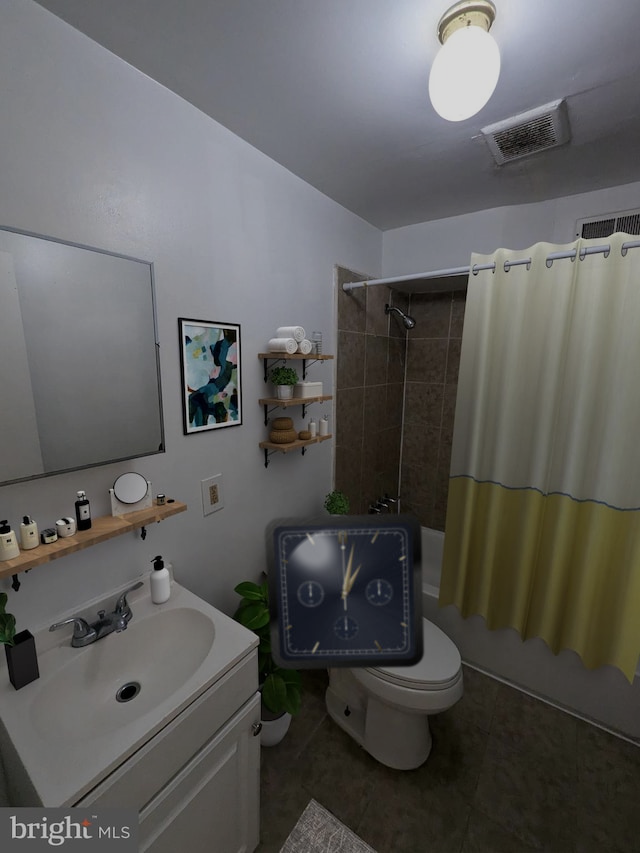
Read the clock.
1:02
